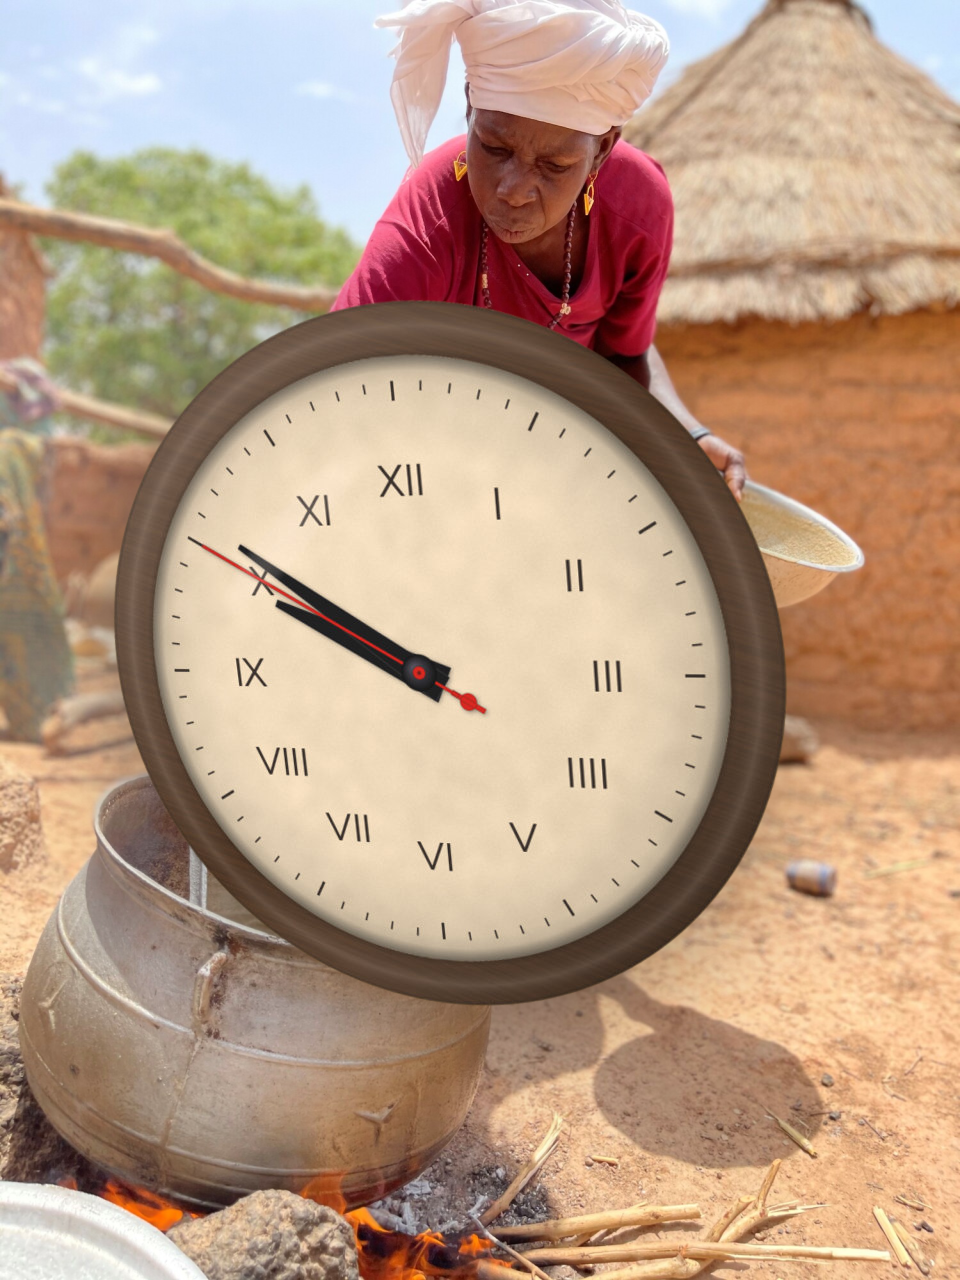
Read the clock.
9:50:50
